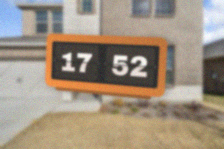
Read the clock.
17:52
